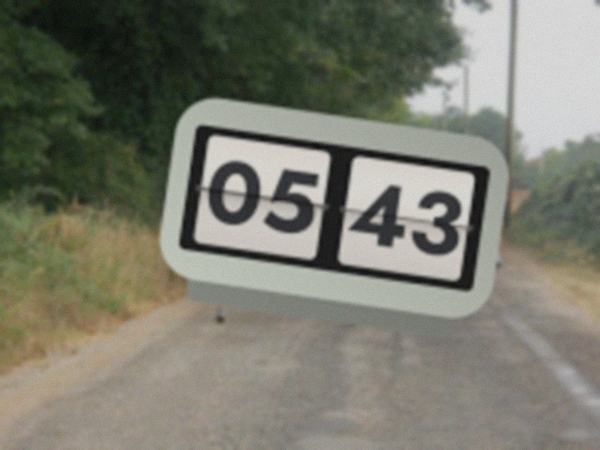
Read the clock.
5:43
